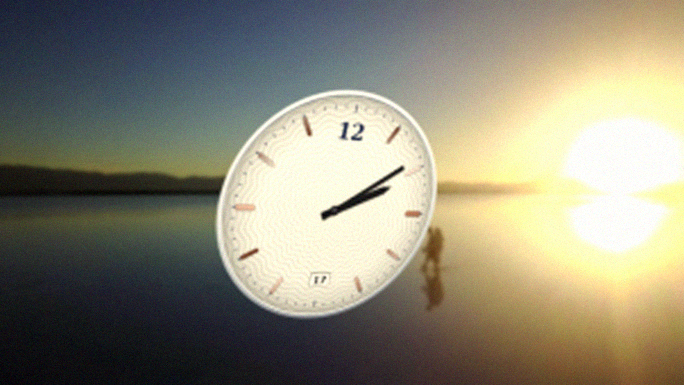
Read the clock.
2:09
